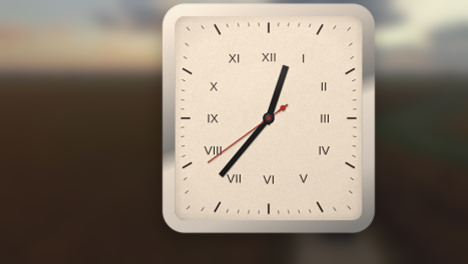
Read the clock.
12:36:39
